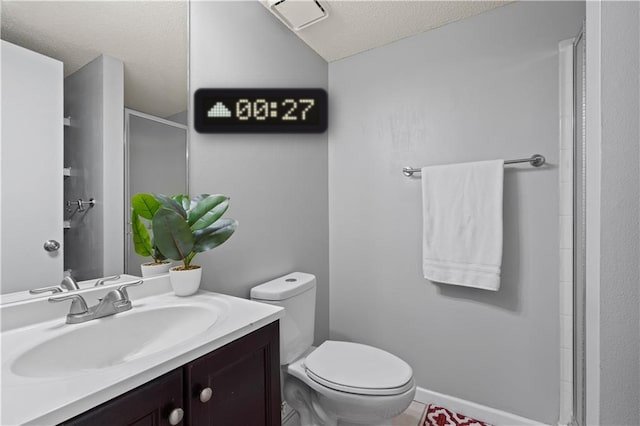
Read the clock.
0:27
